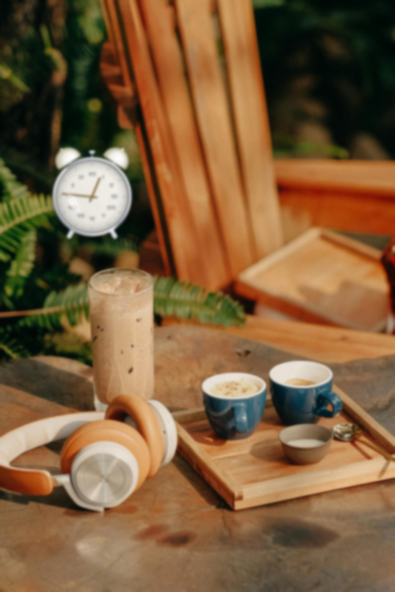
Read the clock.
12:46
